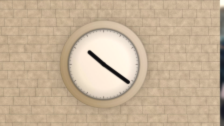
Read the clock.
10:21
